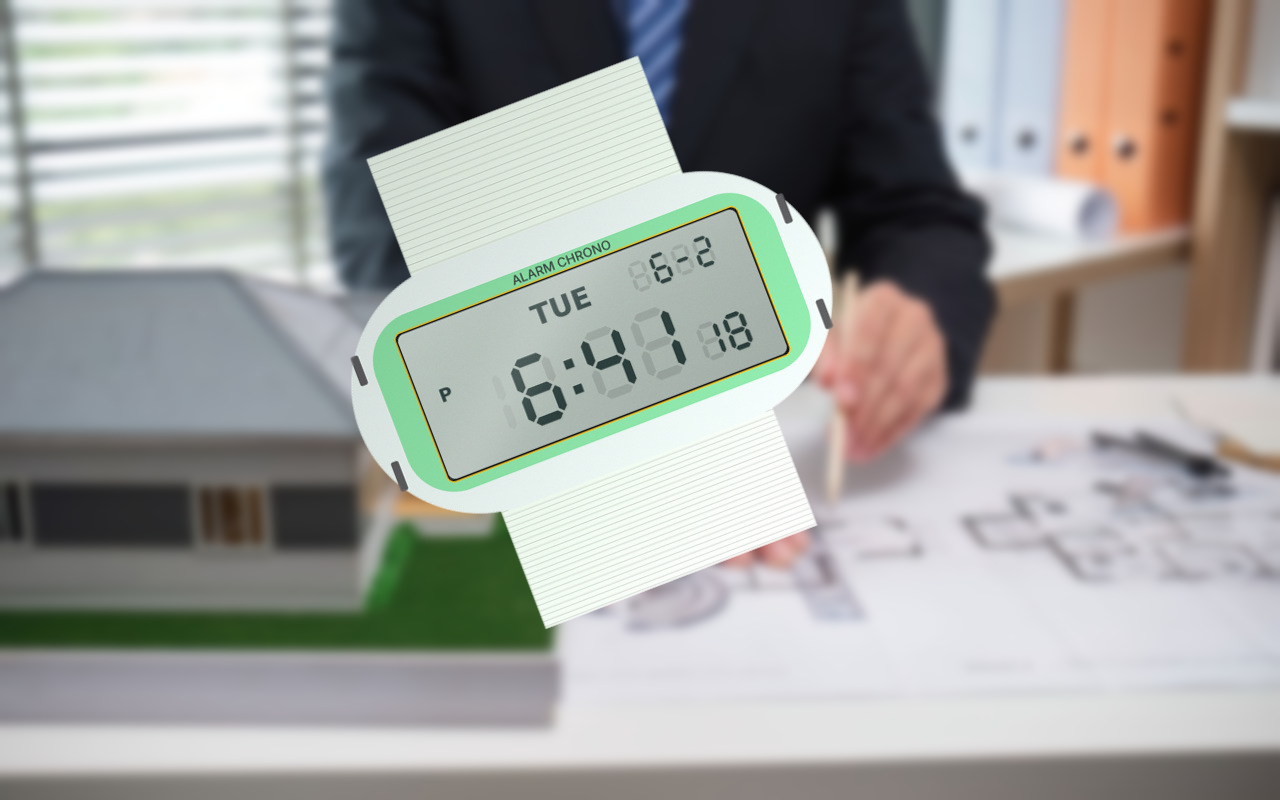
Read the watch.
6:41:18
